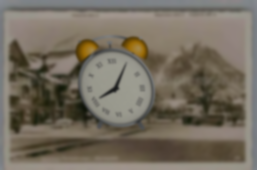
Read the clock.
8:05
